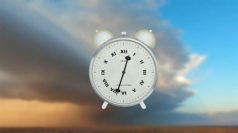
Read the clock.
12:33
